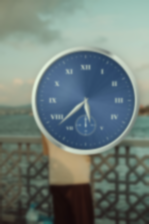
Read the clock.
5:38
